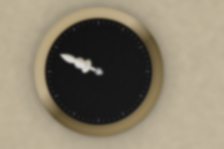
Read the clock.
9:49
